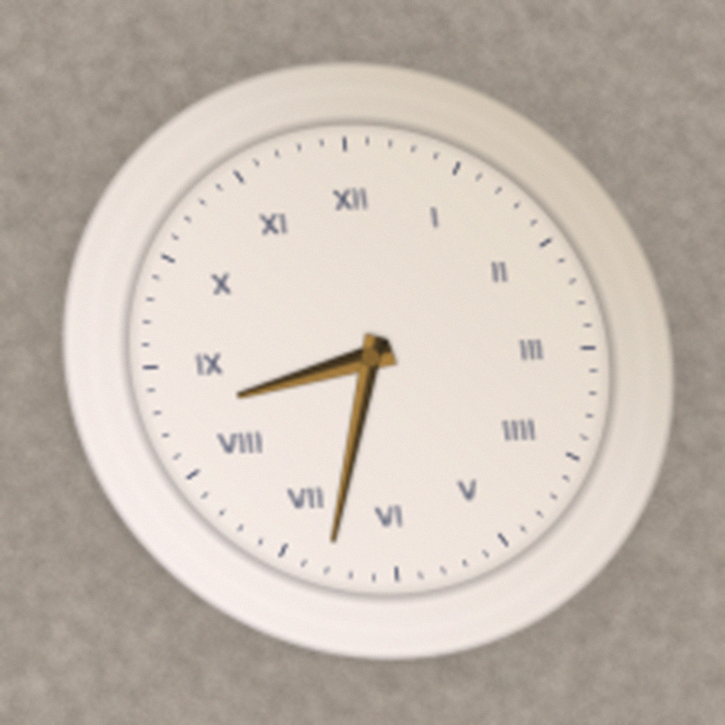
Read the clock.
8:33
